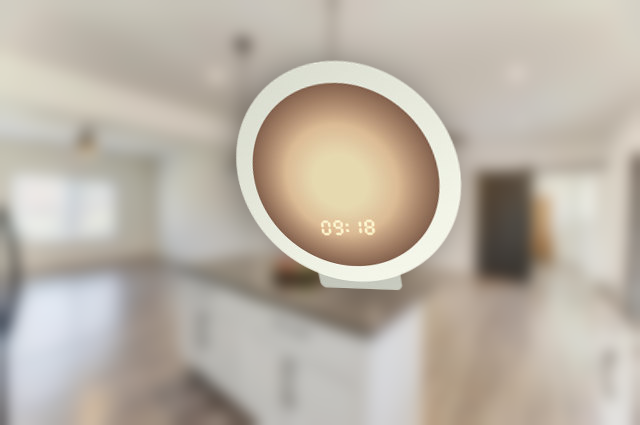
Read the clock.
9:18
